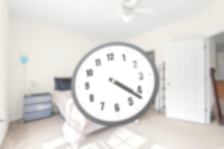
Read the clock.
4:22
